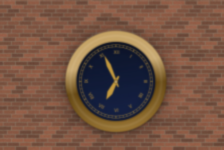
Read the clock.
6:56
